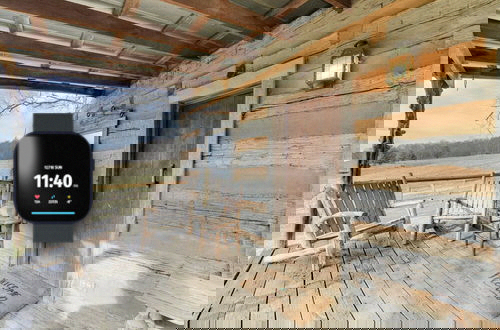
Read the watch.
11:40
